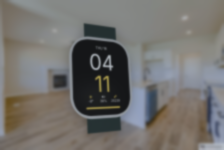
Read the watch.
4:11
